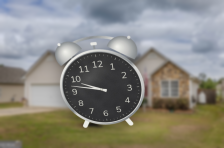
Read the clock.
9:47
